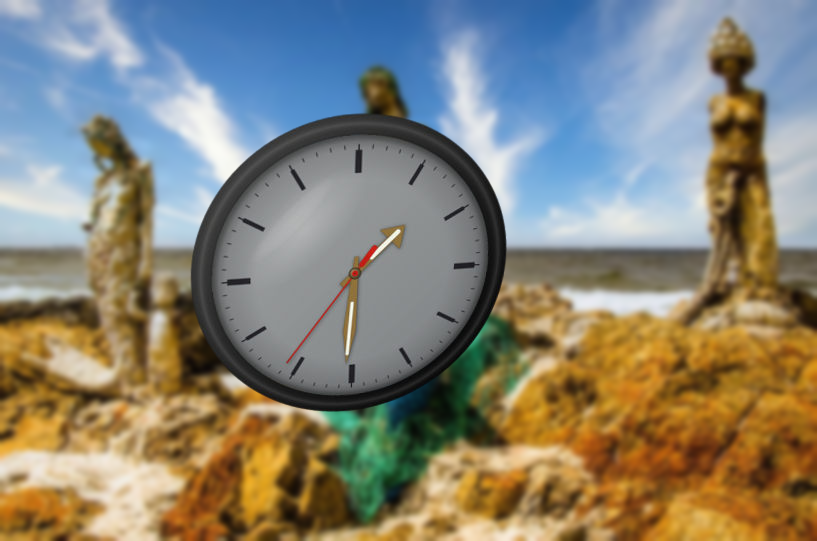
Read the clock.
1:30:36
